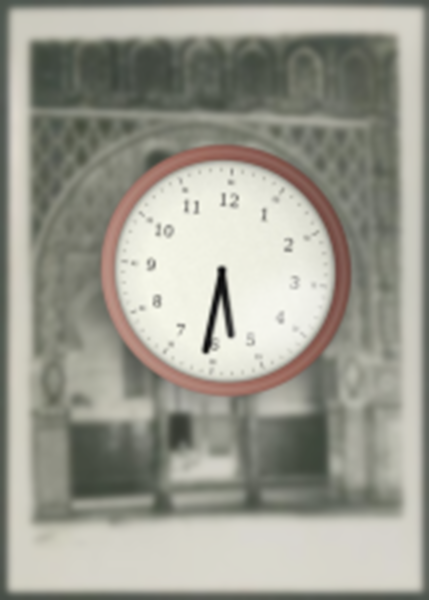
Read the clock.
5:31
